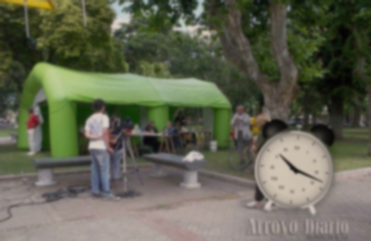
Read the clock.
10:18
